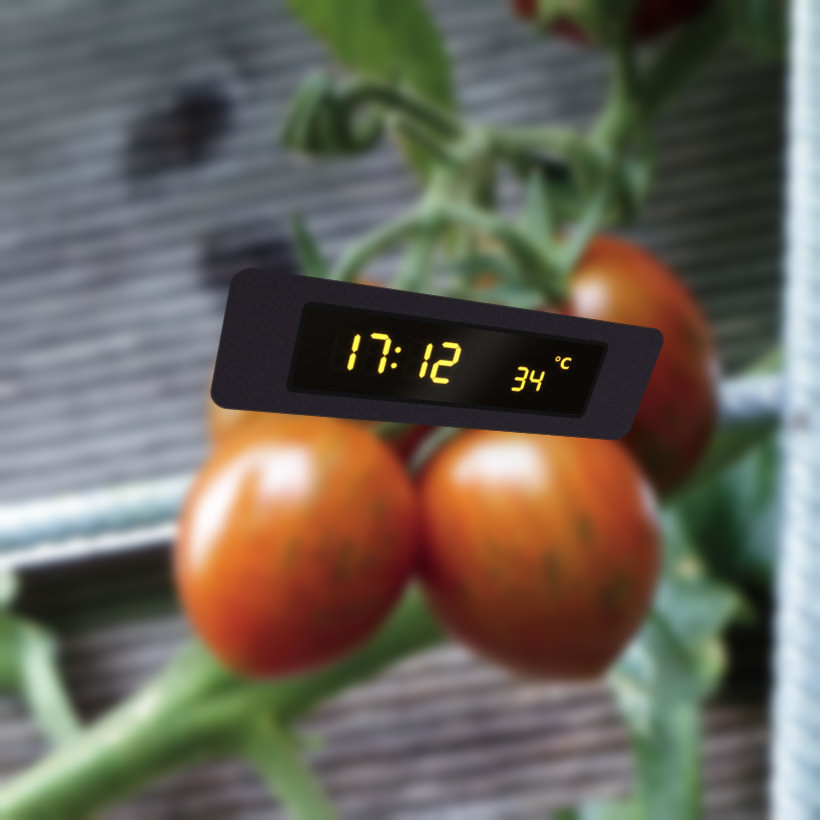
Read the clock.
17:12
